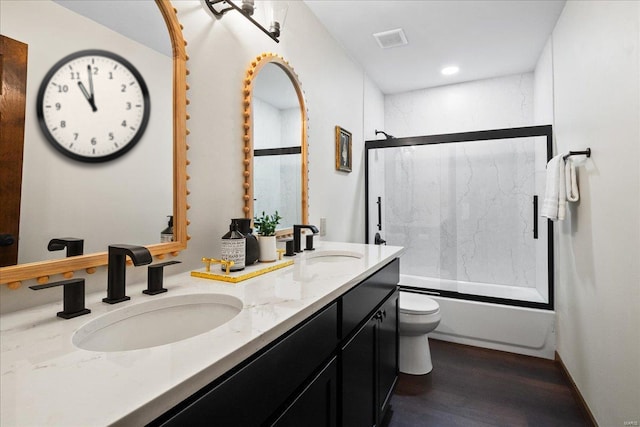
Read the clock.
10:59
